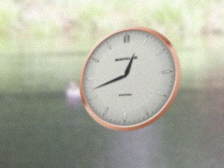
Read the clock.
12:42
